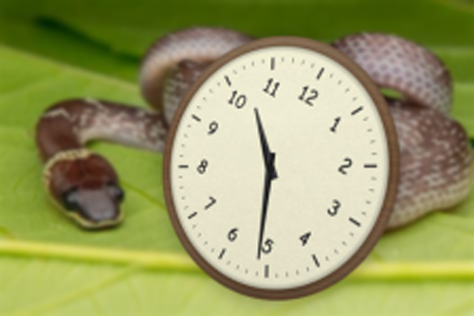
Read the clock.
10:26
